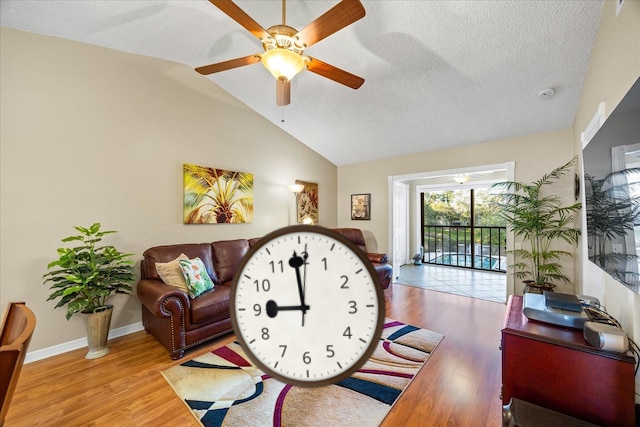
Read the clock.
8:59:01
